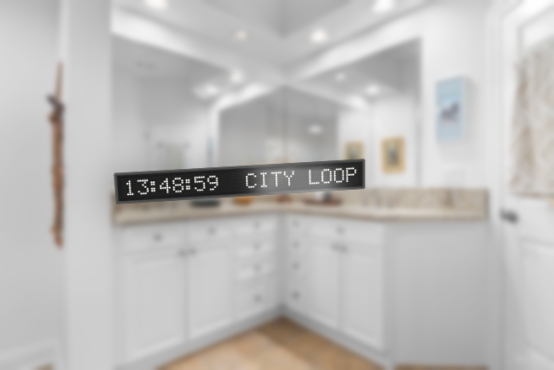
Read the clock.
13:48:59
